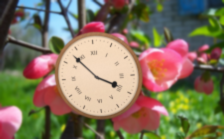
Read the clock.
3:53
